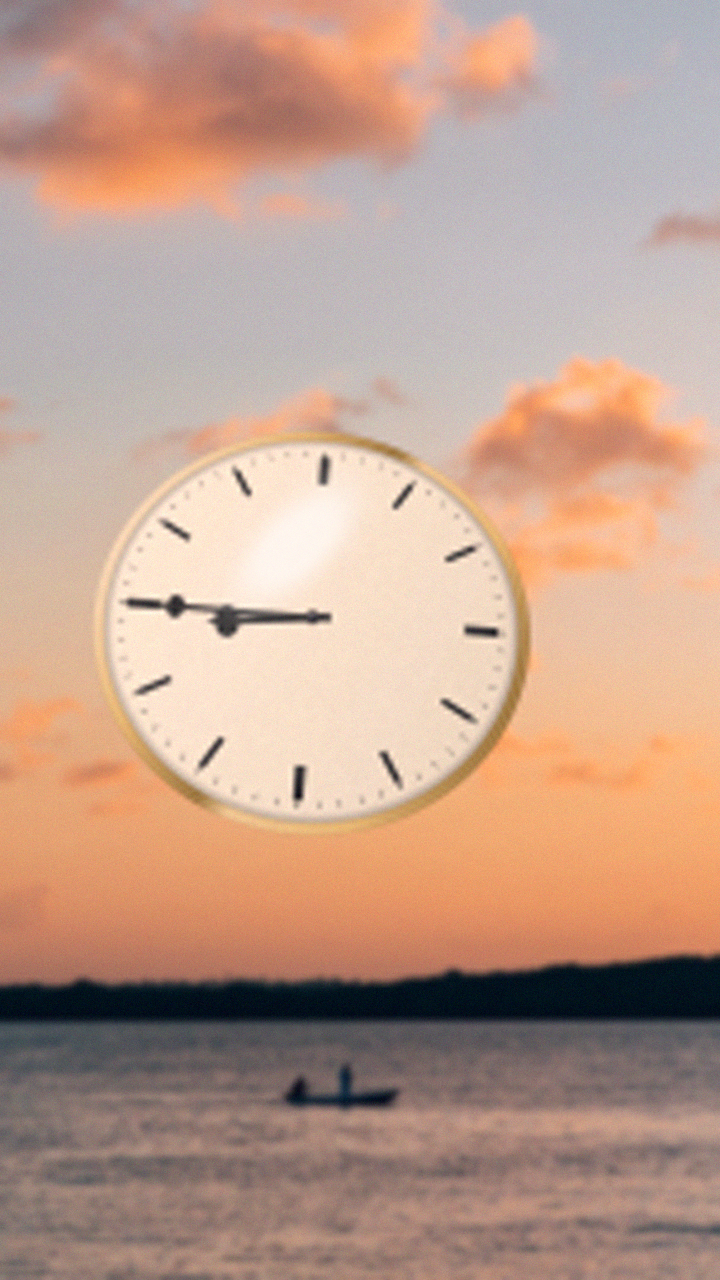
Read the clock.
8:45
